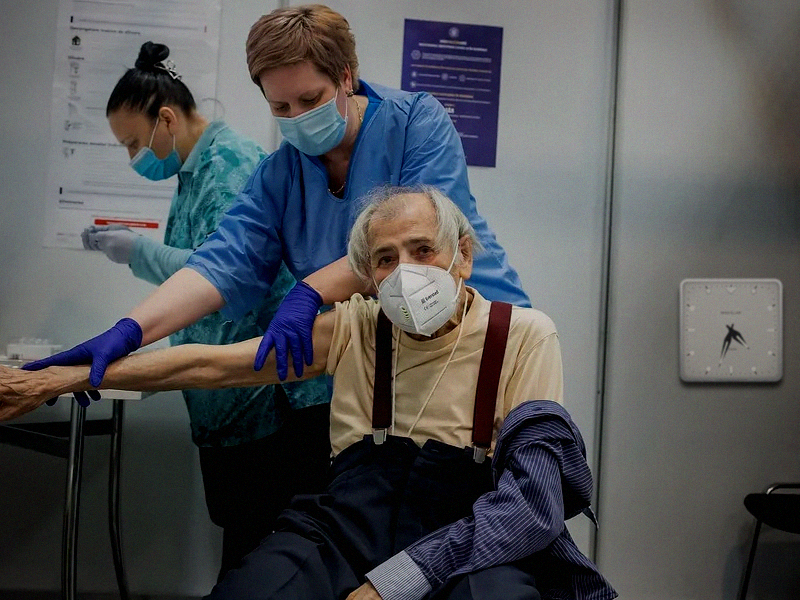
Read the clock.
4:33
